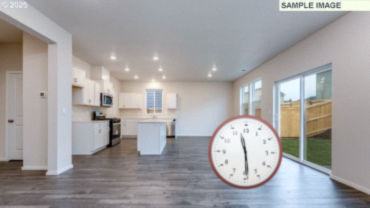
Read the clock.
11:29
